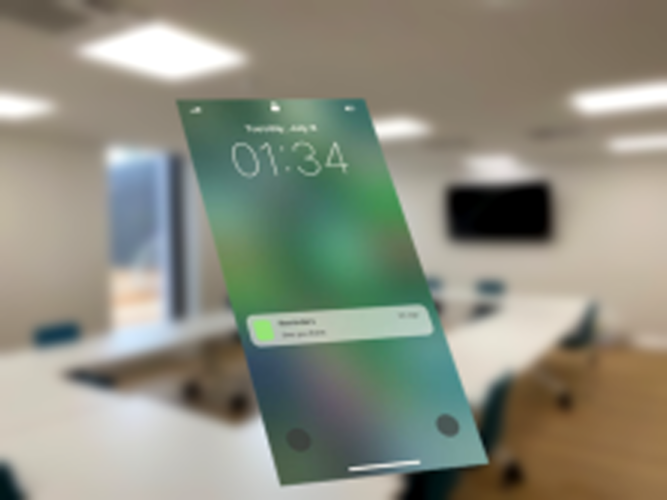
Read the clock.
1:34
